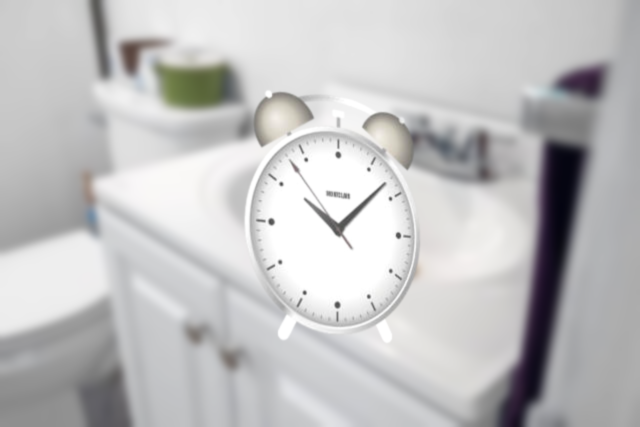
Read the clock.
10:07:53
